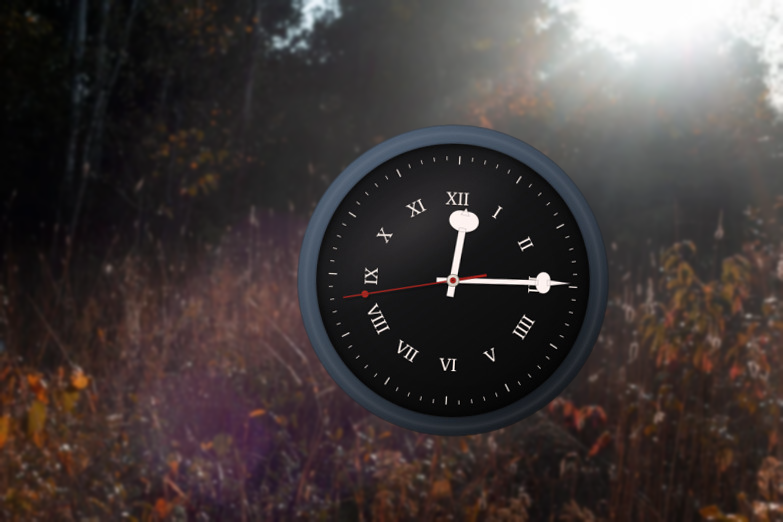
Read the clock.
12:14:43
